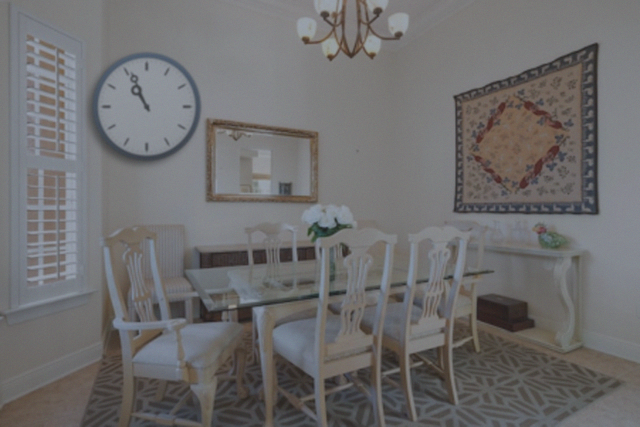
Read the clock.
10:56
